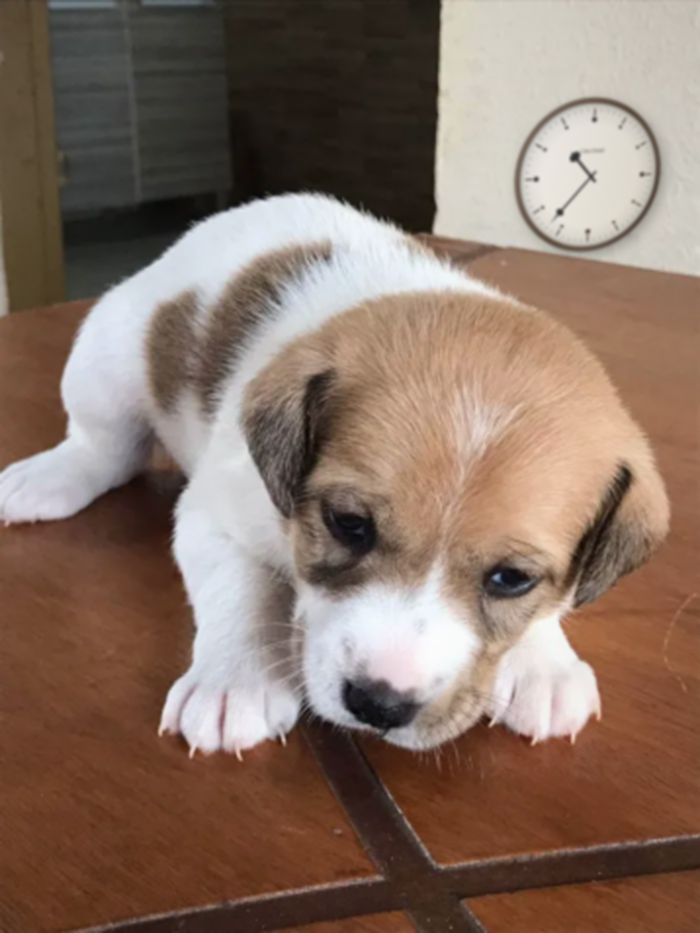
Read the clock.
10:37
